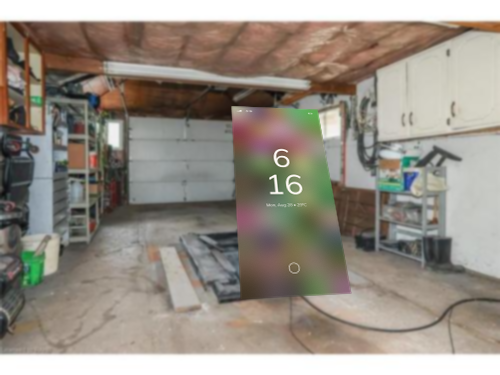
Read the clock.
6:16
